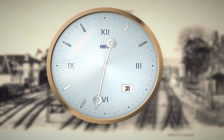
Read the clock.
12:32
